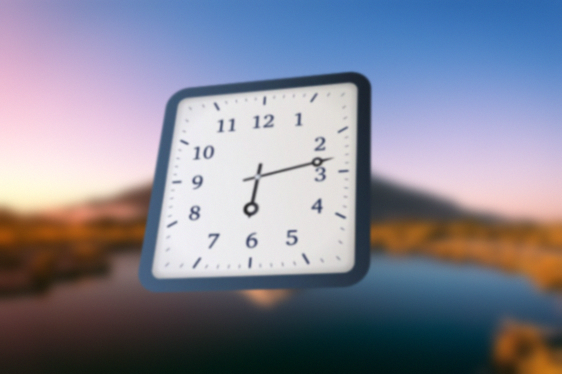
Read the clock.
6:13
